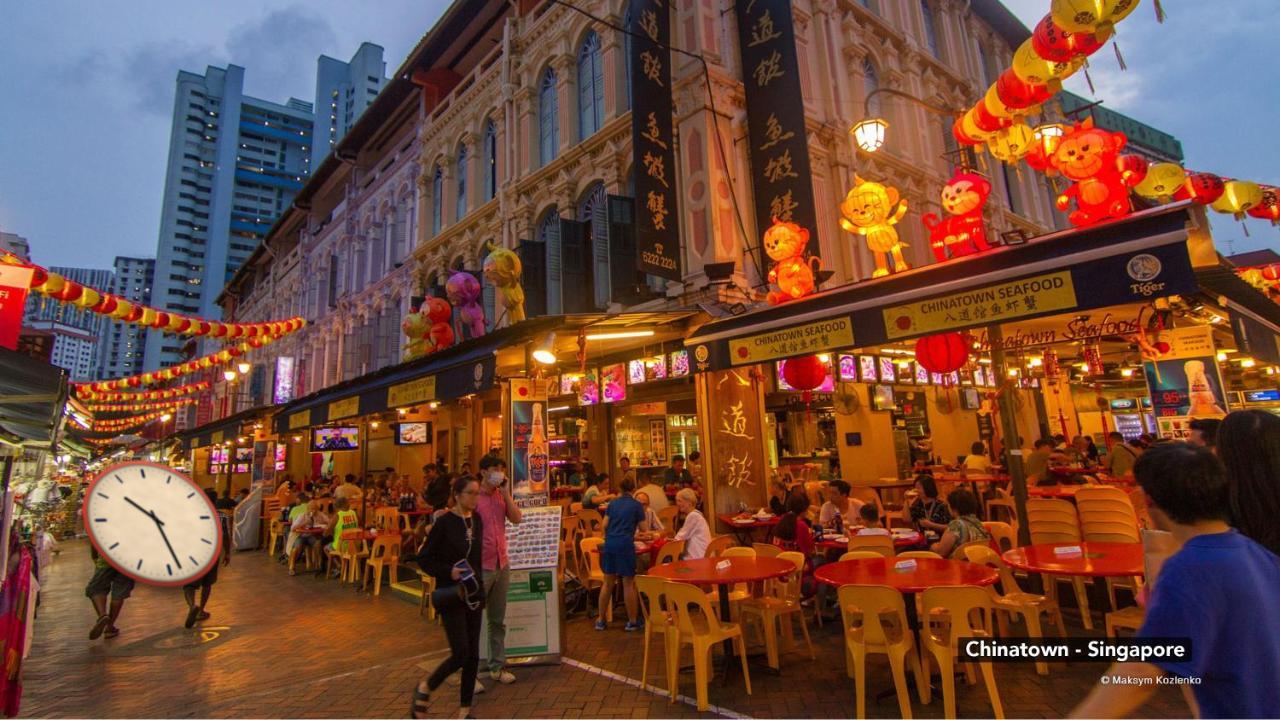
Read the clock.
10:28
